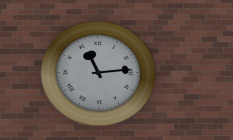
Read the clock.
11:14
